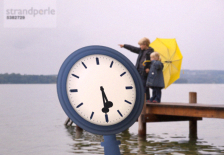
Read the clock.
5:30
